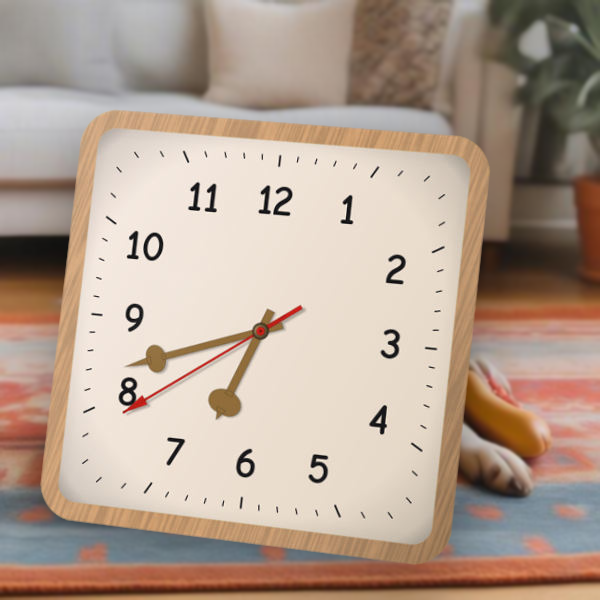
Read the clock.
6:41:39
